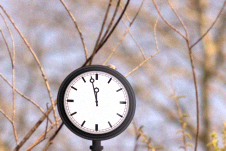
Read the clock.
11:58
